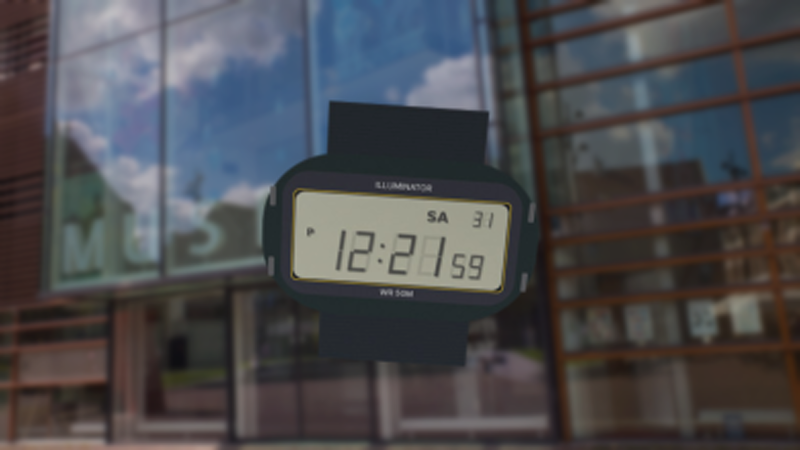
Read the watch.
12:21:59
